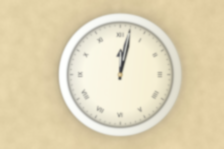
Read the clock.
12:02
